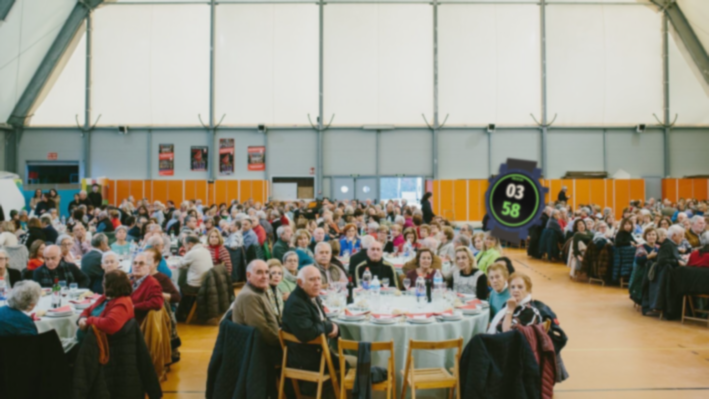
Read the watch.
3:58
